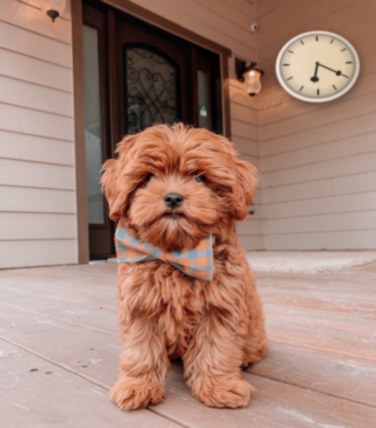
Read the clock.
6:20
